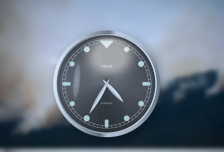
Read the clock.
4:35
